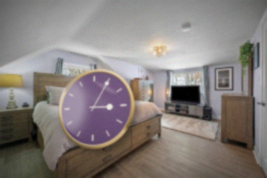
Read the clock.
3:05
